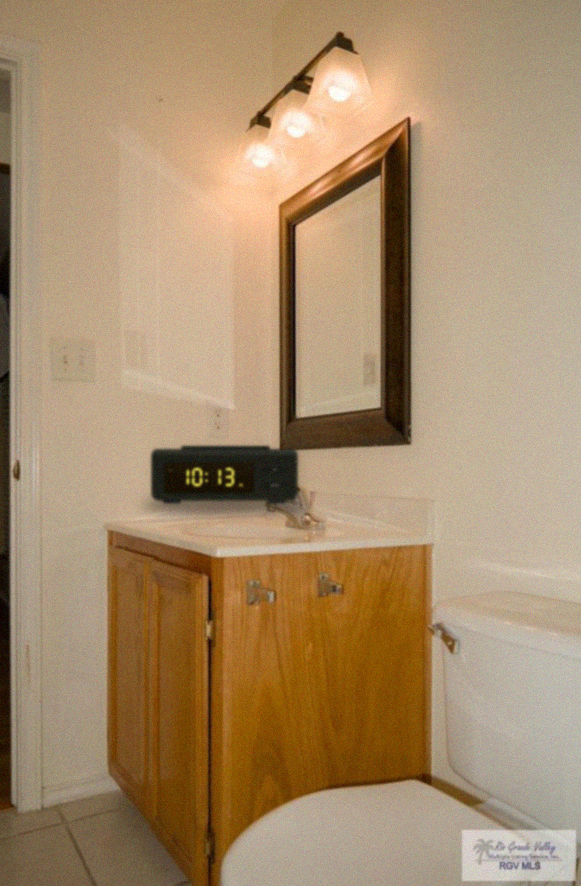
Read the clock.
10:13
